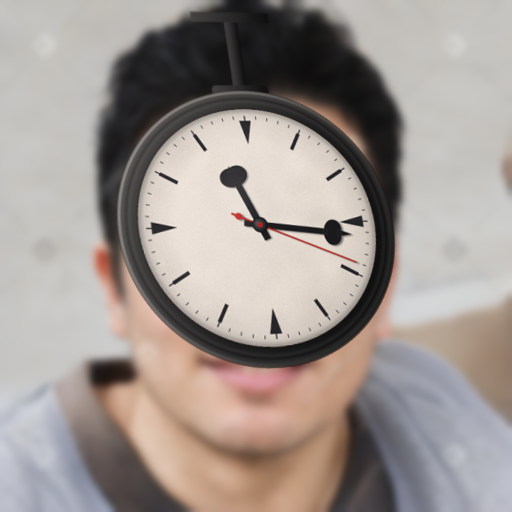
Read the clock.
11:16:19
